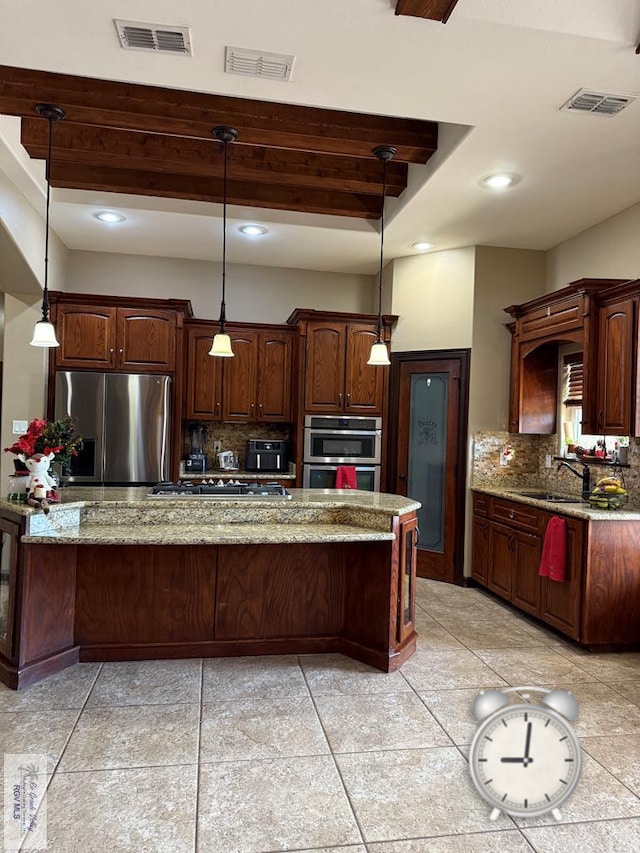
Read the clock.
9:01
